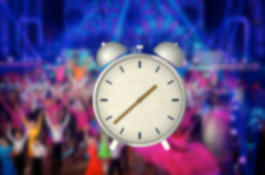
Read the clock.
1:38
